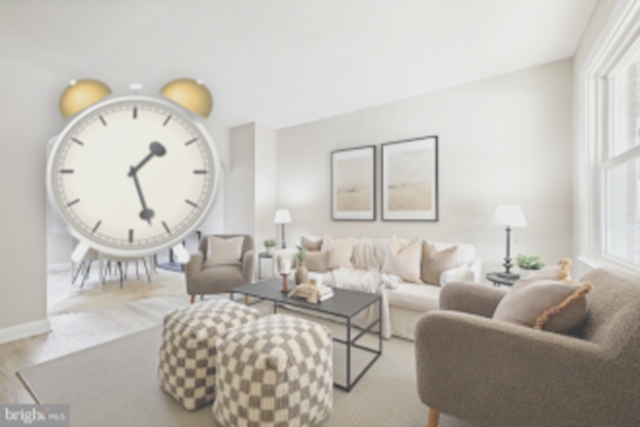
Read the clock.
1:27
